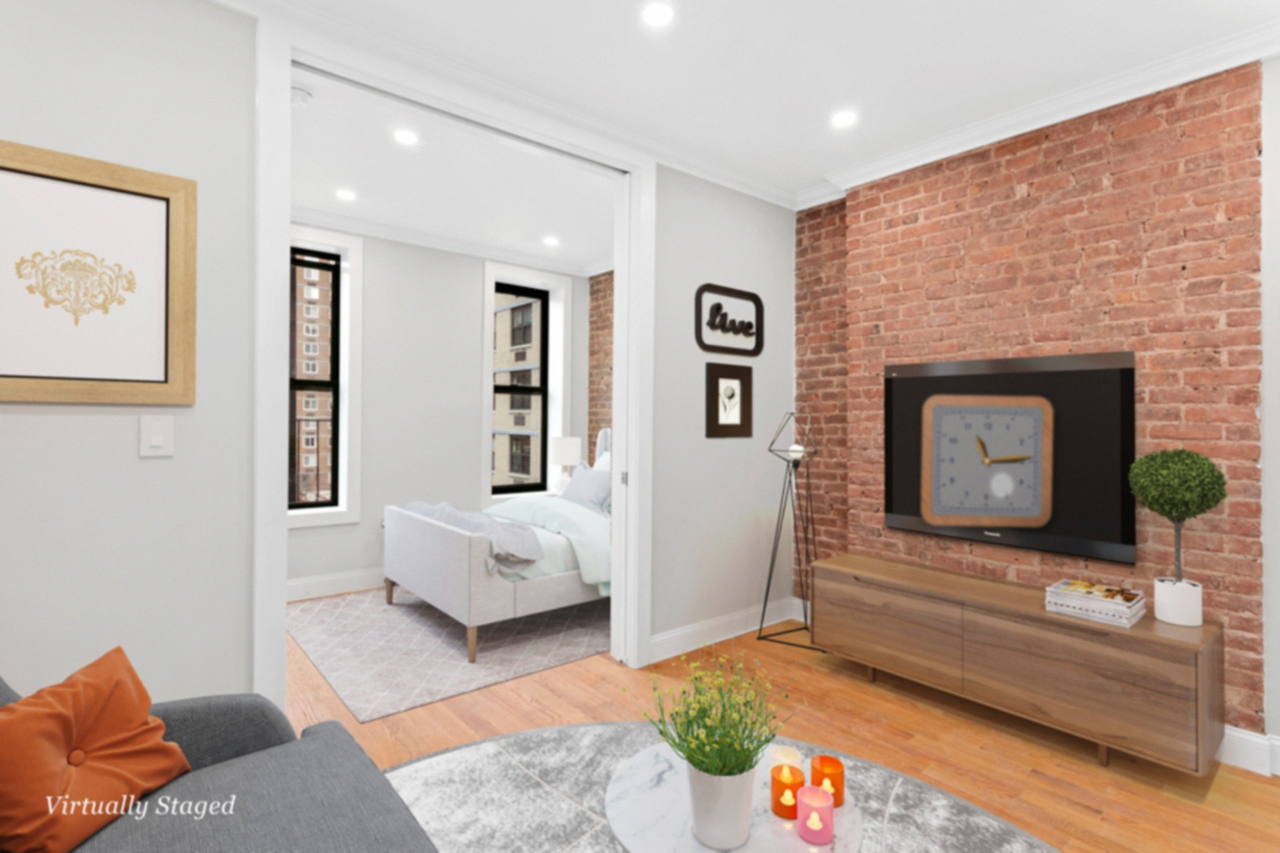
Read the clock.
11:14
